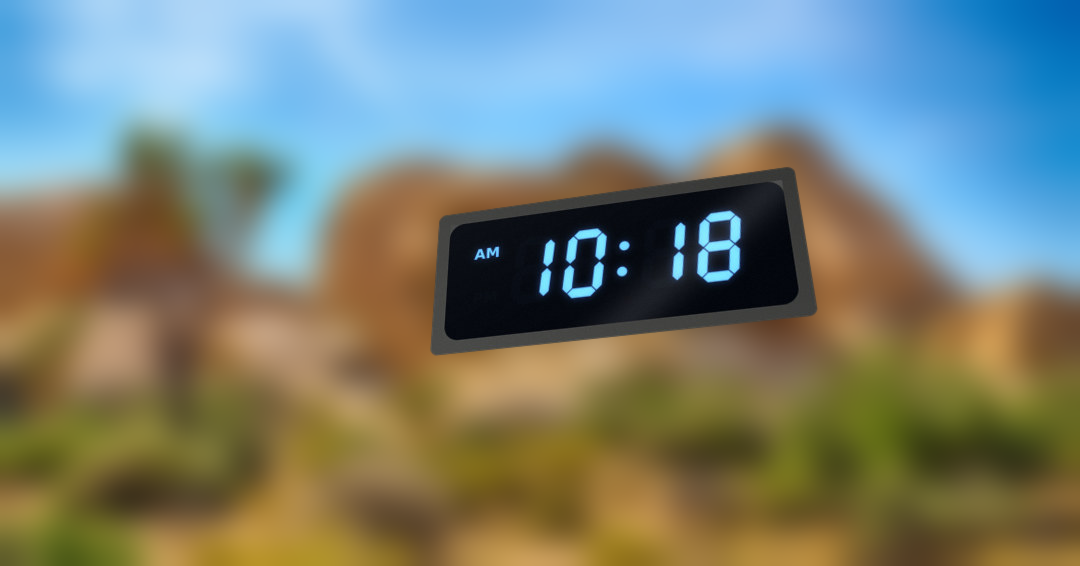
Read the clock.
10:18
